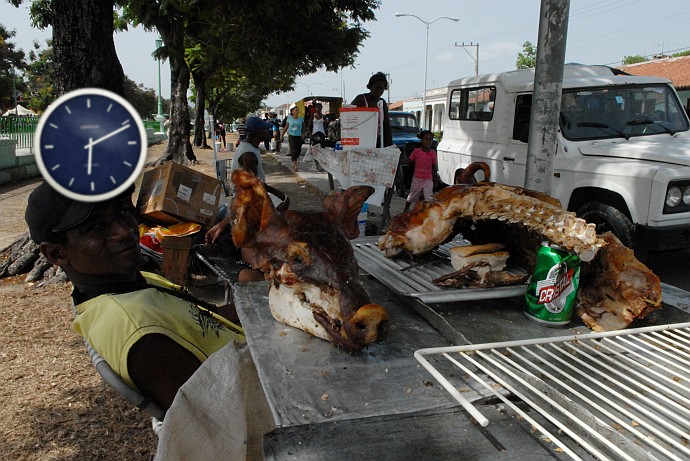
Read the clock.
6:11
